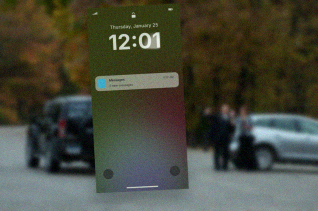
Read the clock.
12:01
